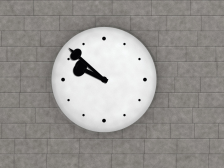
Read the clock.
9:52
